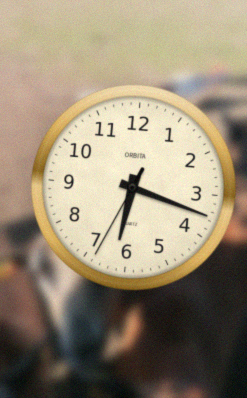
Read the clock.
6:17:34
